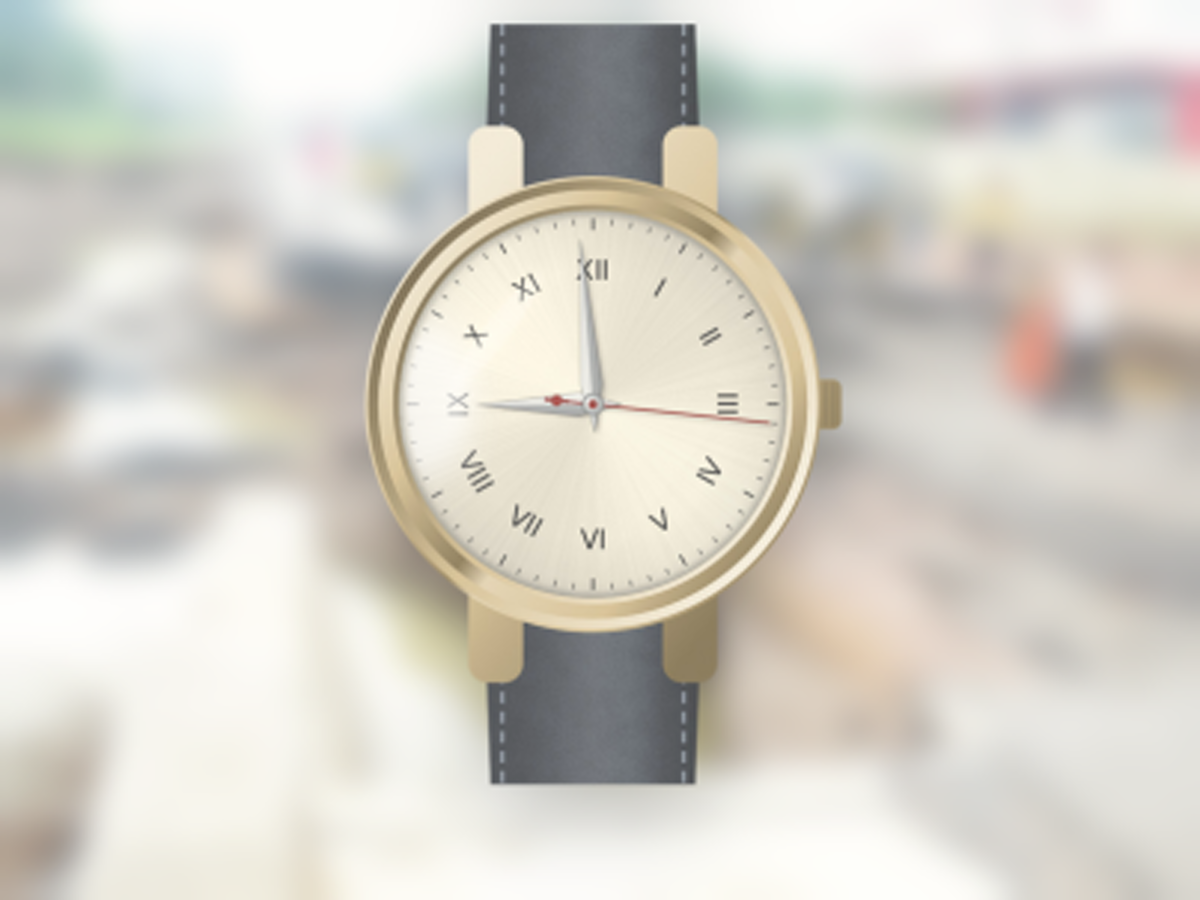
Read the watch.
8:59:16
